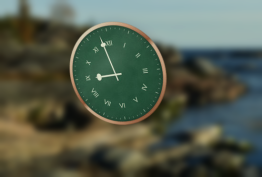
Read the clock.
8:58
